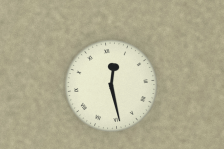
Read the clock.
12:29
